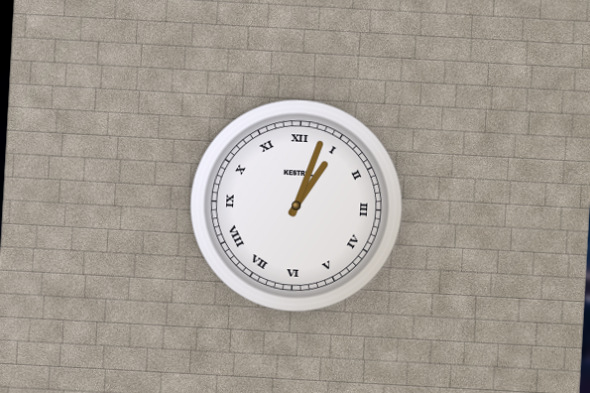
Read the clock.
1:03
